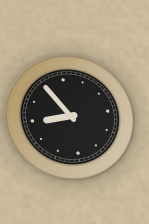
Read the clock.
8:55
